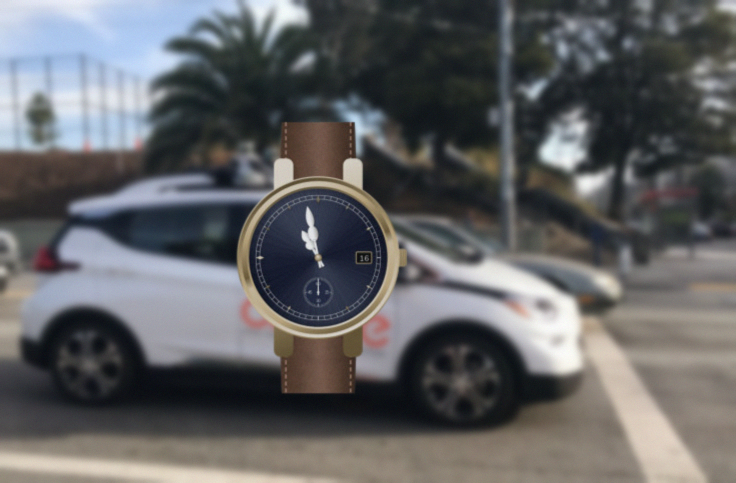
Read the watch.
10:58
